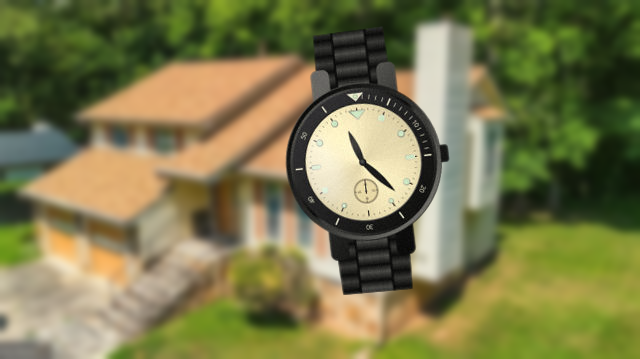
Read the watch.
11:23
